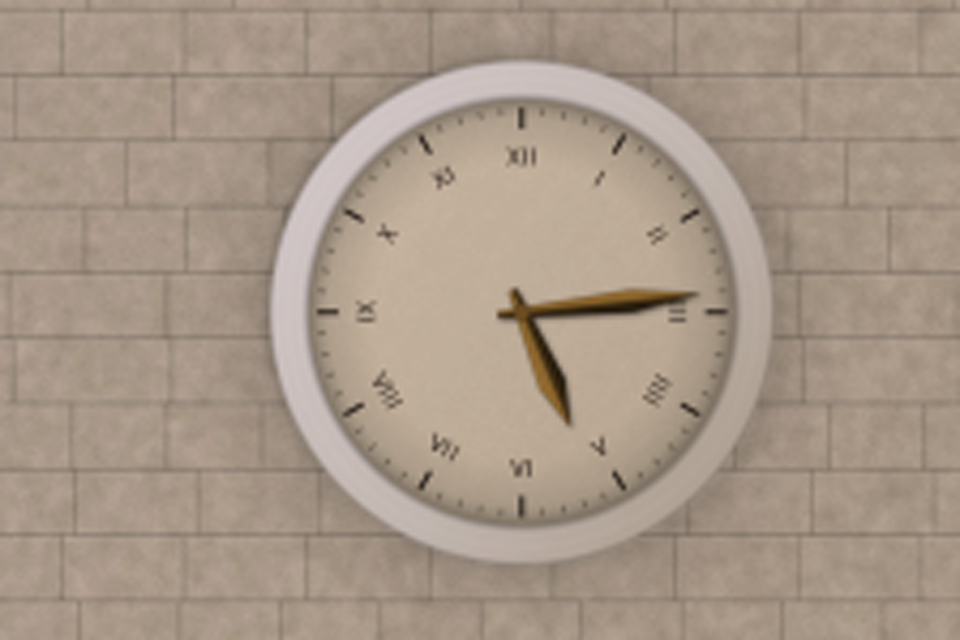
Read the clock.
5:14
